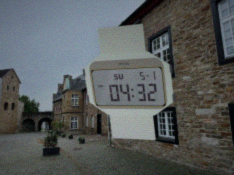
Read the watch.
4:32
